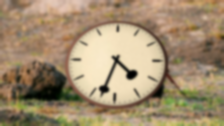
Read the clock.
4:33
